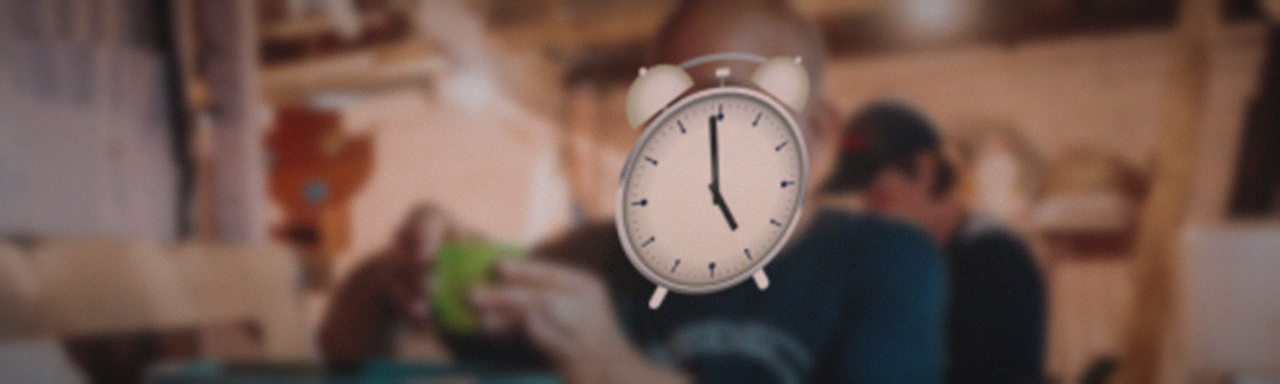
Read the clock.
4:59
